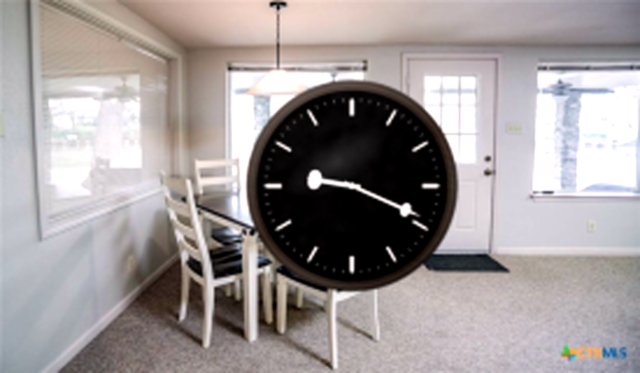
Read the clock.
9:19
